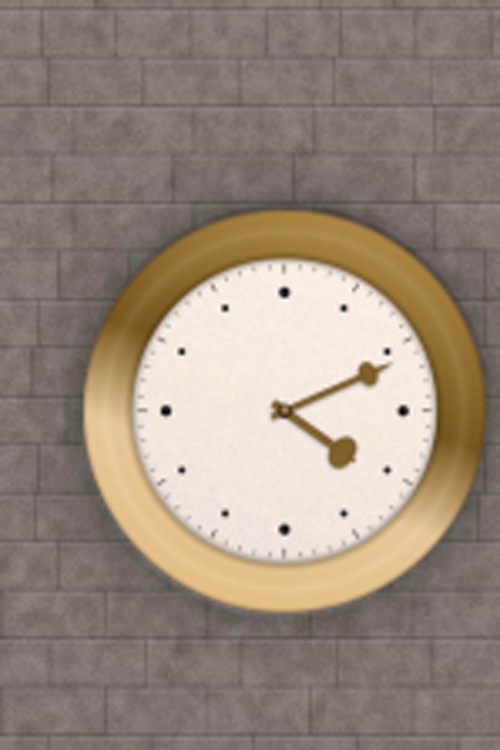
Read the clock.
4:11
